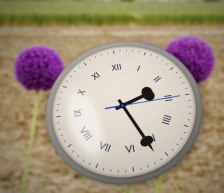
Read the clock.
2:26:15
